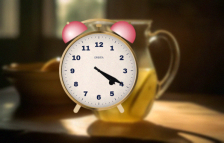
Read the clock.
4:20
